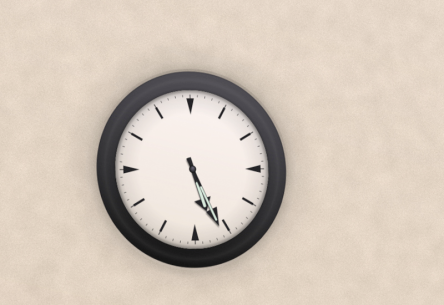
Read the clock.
5:26
